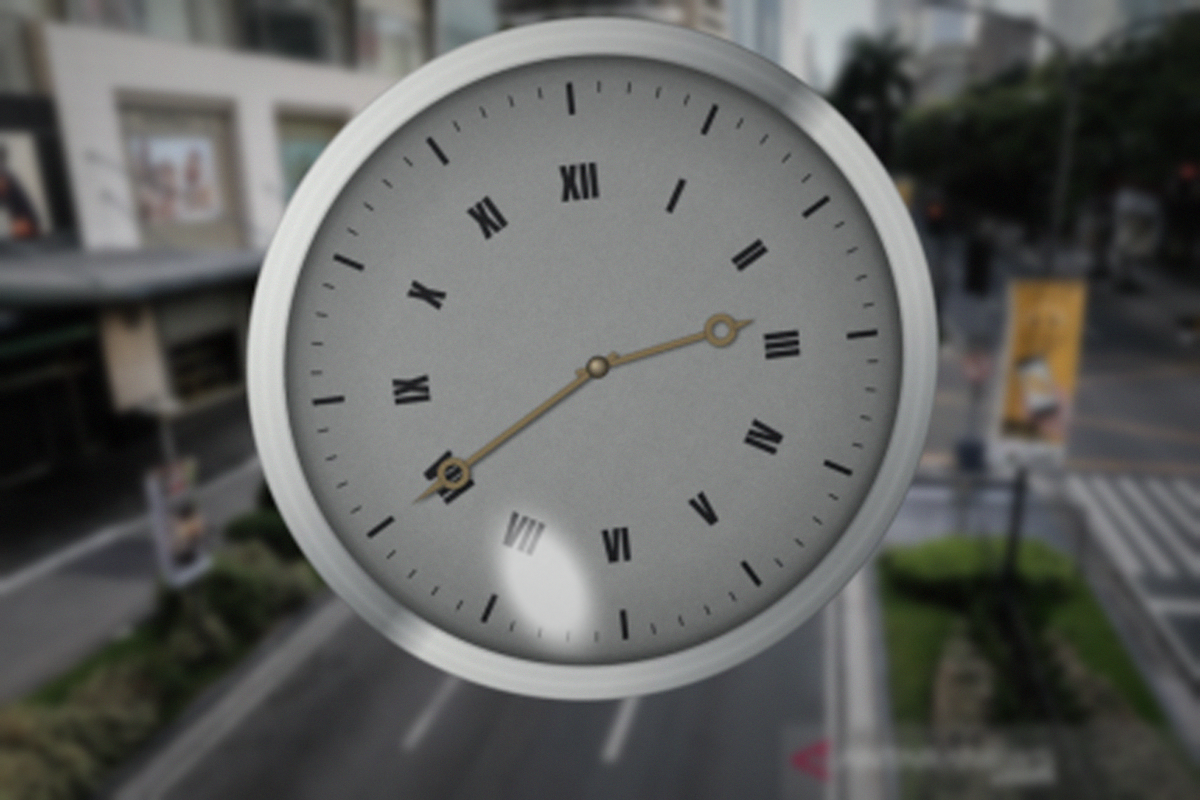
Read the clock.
2:40
